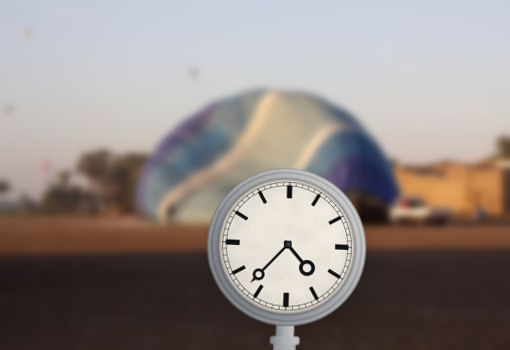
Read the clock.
4:37
